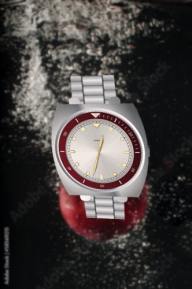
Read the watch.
12:33
